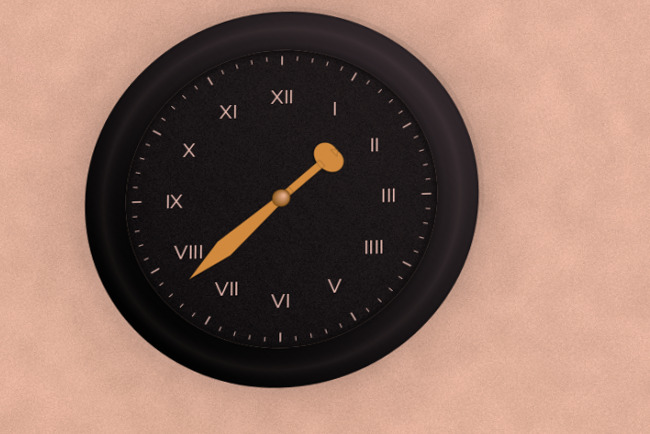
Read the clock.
1:38
